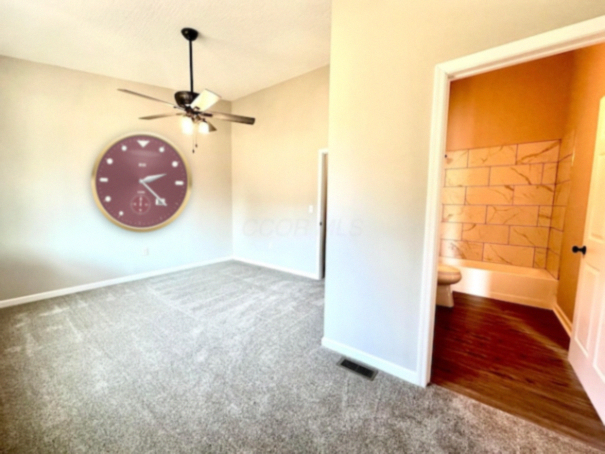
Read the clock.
2:22
